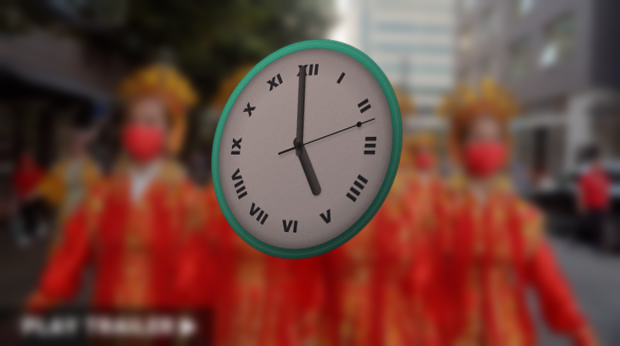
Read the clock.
4:59:12
